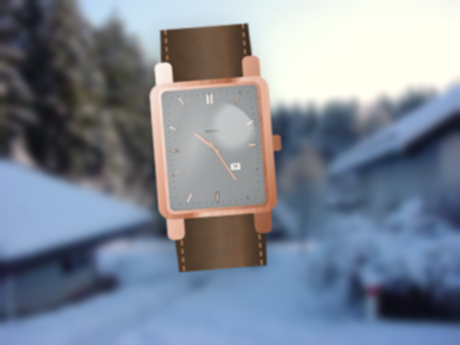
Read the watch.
10:25
